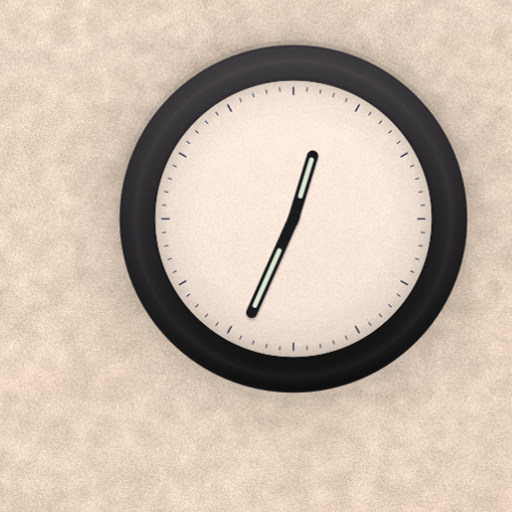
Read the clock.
12:34
